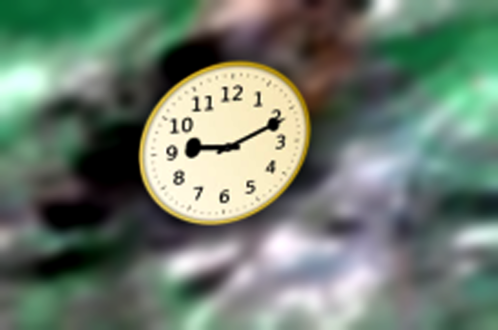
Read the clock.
9:11
